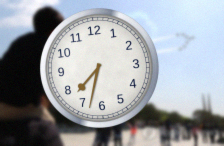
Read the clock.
7:33
